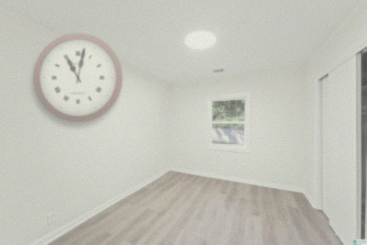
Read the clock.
11:02
